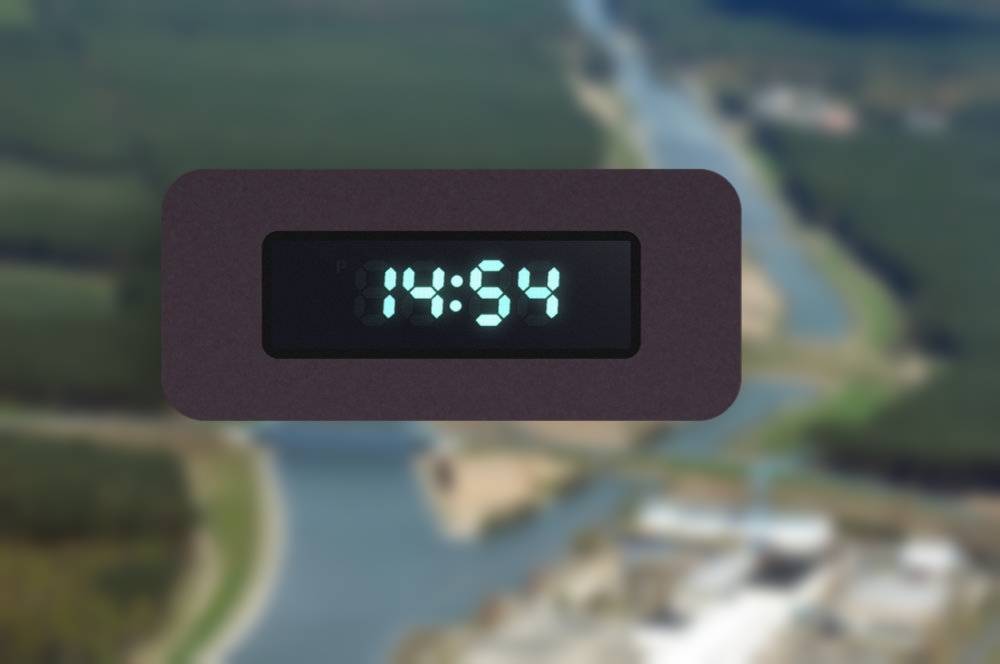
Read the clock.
14:54
